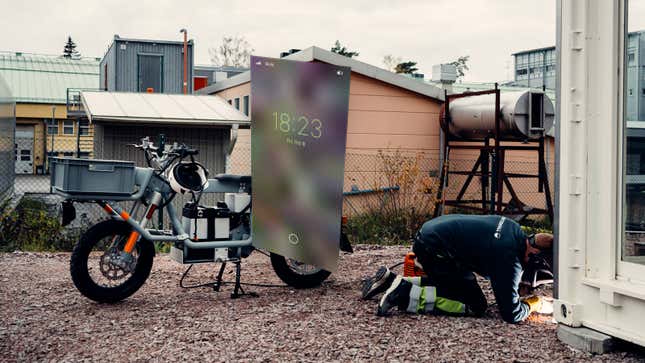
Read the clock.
18:23
